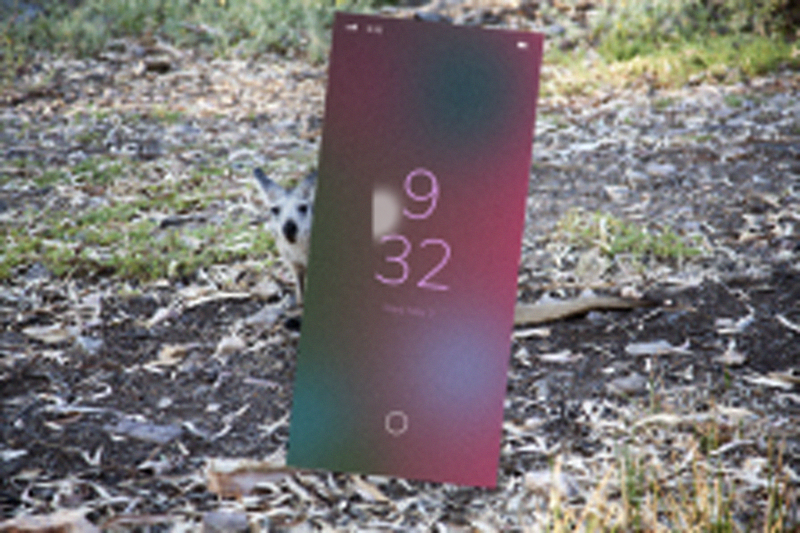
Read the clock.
9:32
